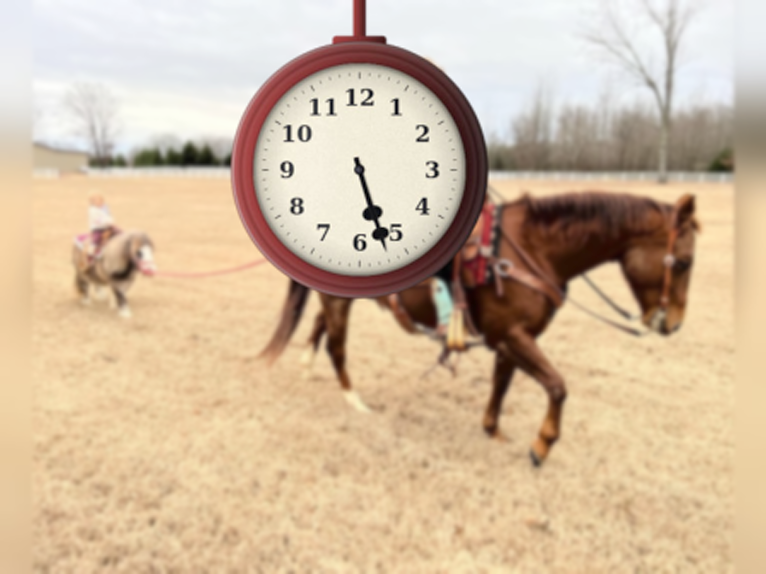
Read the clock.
5:27
